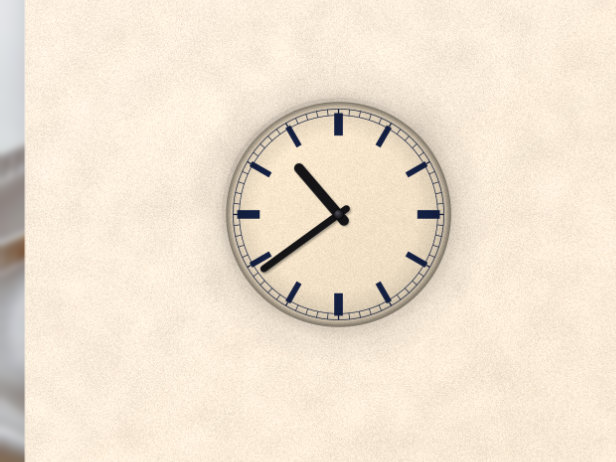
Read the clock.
10:39
